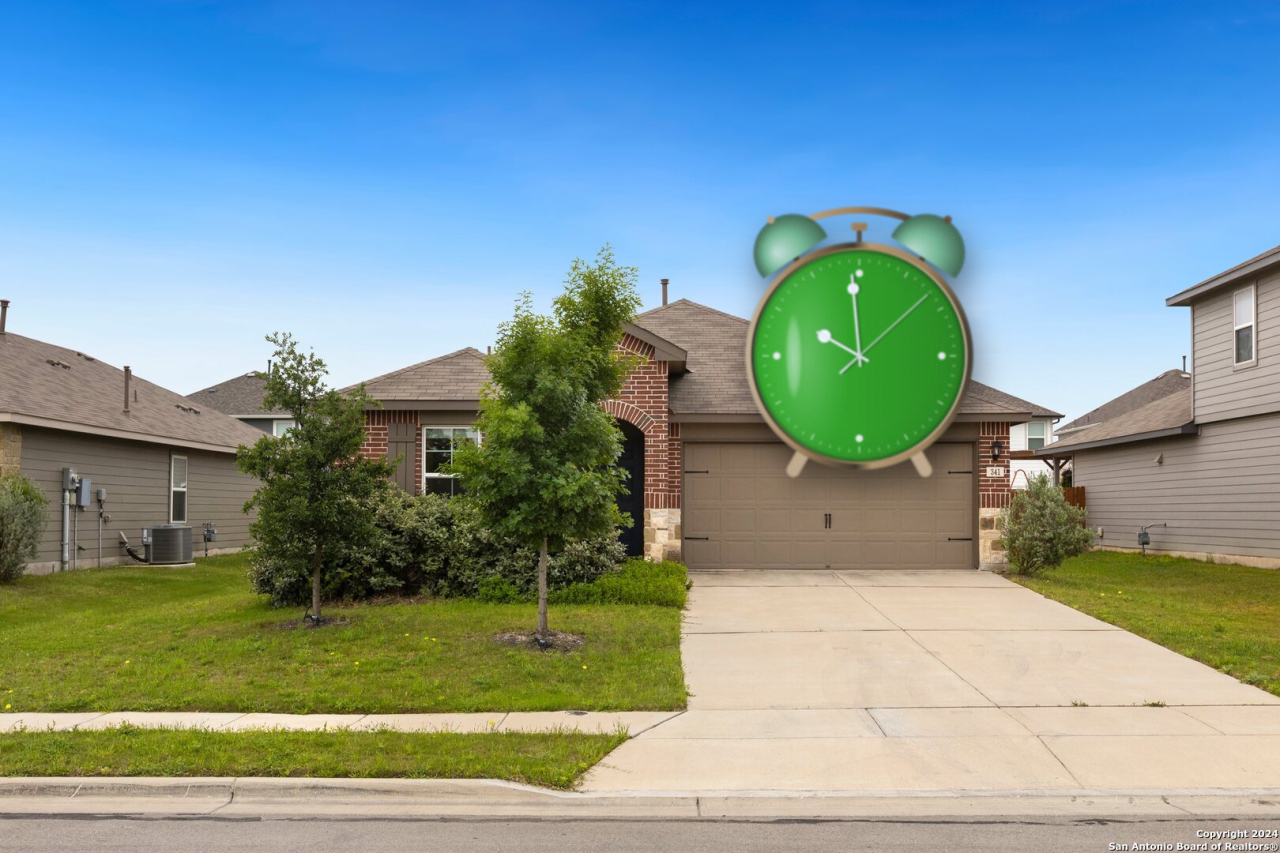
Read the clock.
9:59:08
